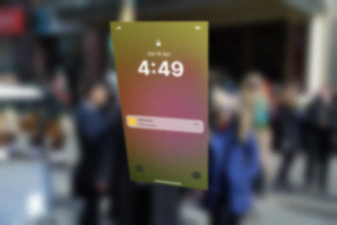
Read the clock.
4:49
